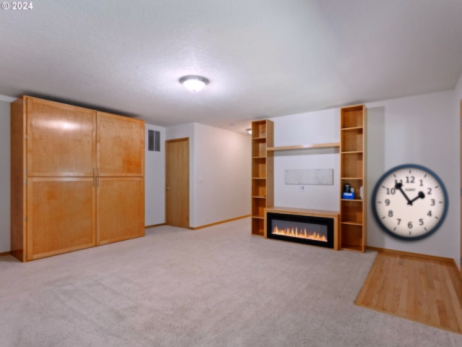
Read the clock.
1:54
